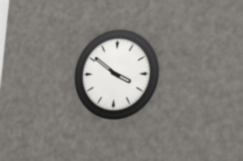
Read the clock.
3:51
